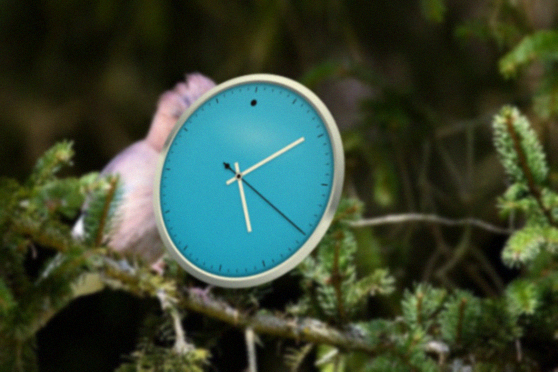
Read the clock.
5:09:20
